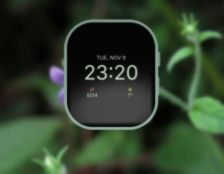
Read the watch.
23:20
